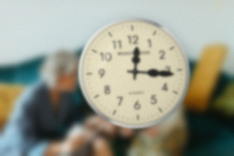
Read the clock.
12:16
